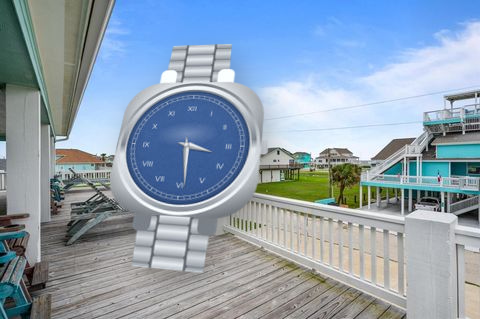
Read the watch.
3:29
